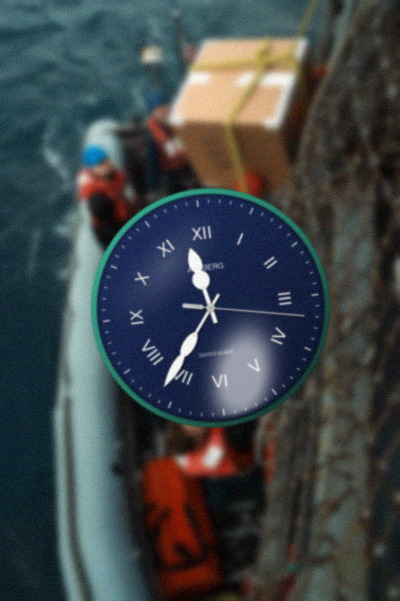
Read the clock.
11:36:17
